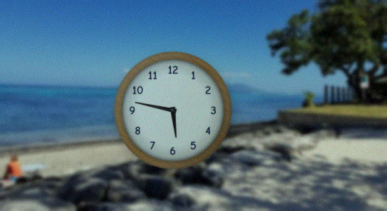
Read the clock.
5:47
